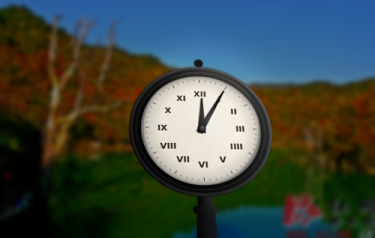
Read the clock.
12:05
